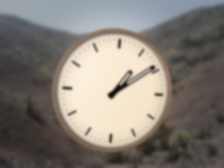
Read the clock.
1:09
